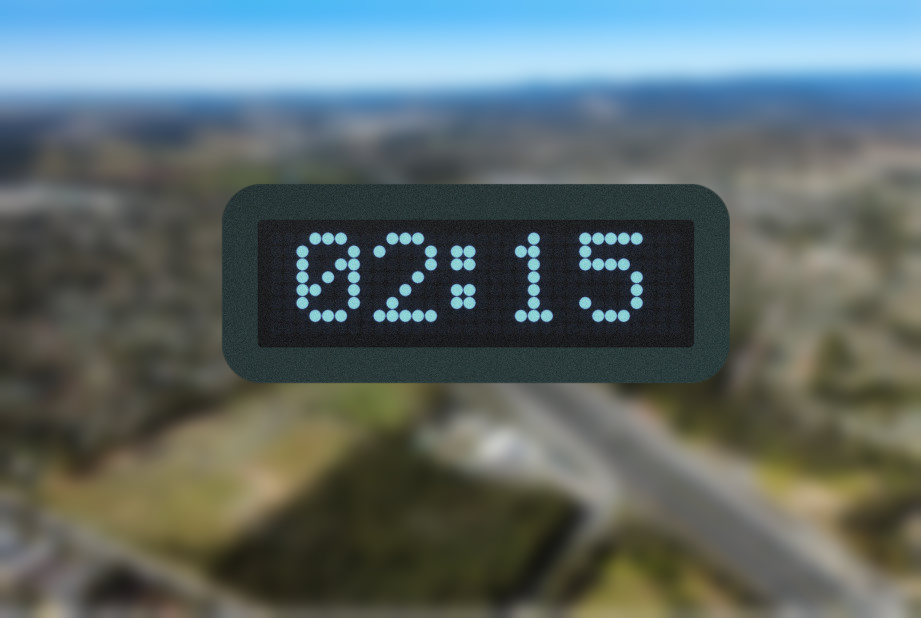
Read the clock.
2:15
